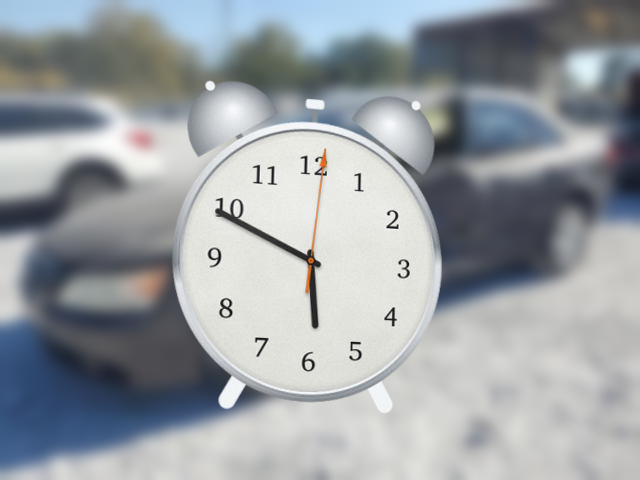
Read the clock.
5:49:01
